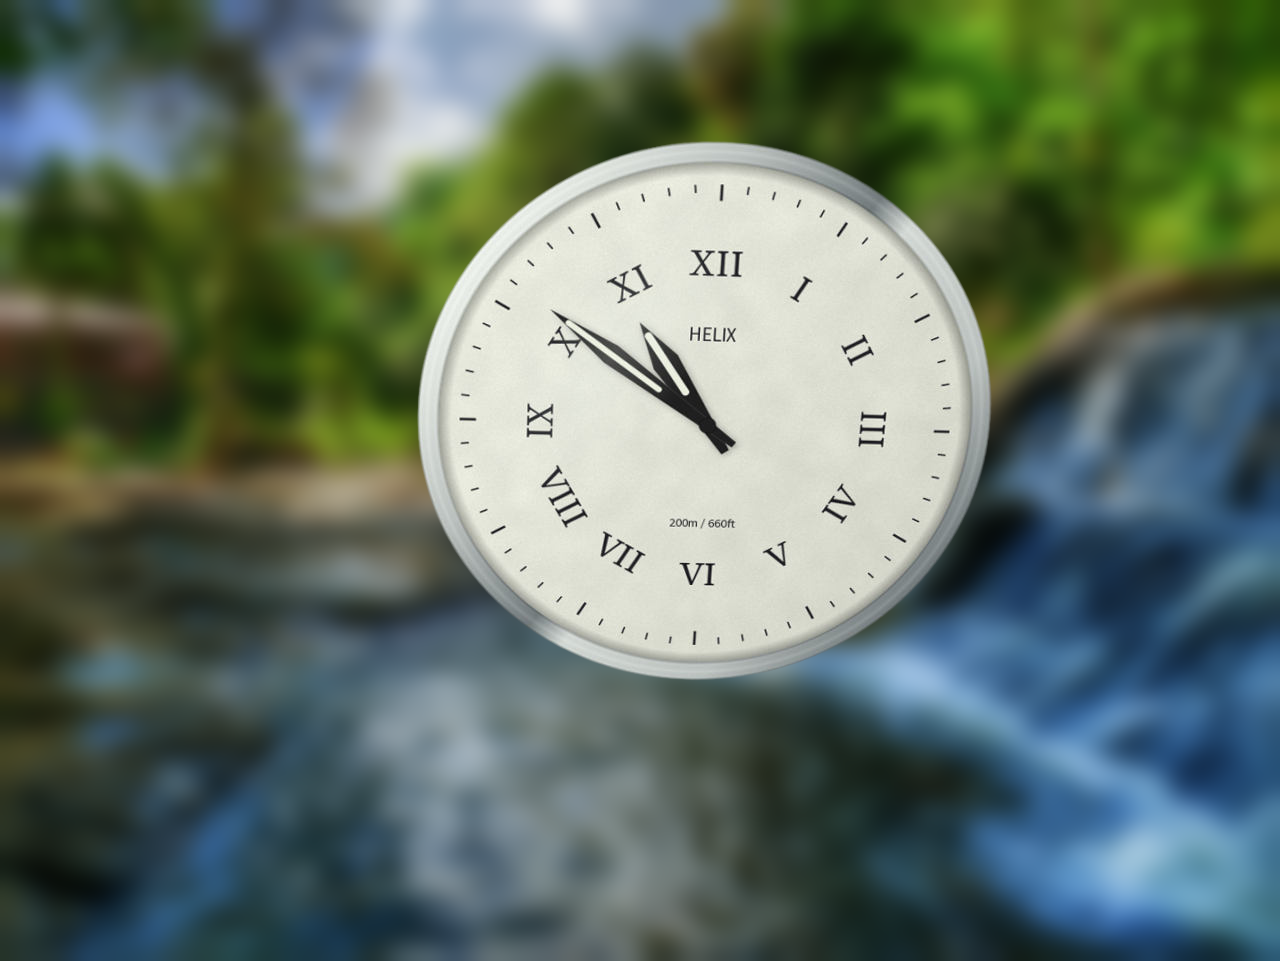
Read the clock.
10:51
